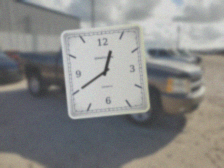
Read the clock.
12:40
